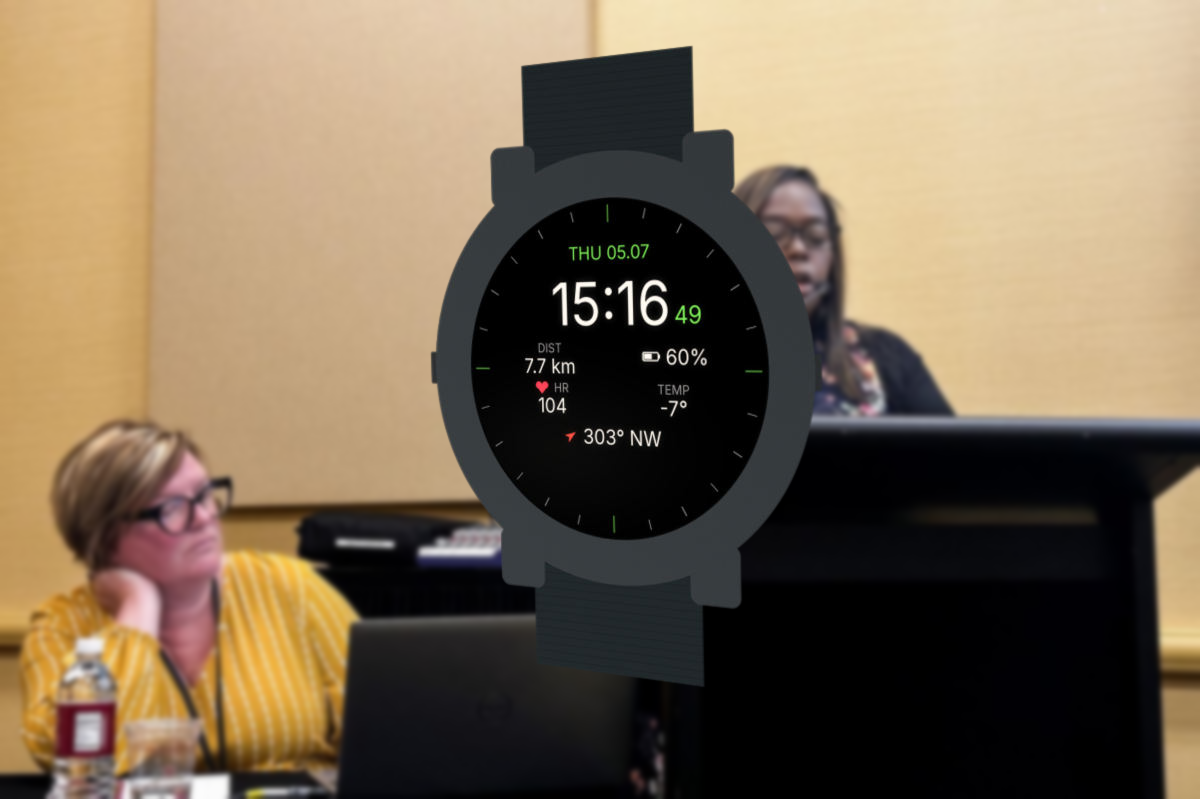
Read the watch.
15:16:49
